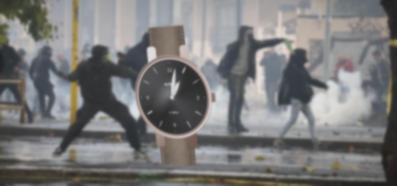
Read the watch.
1:02
